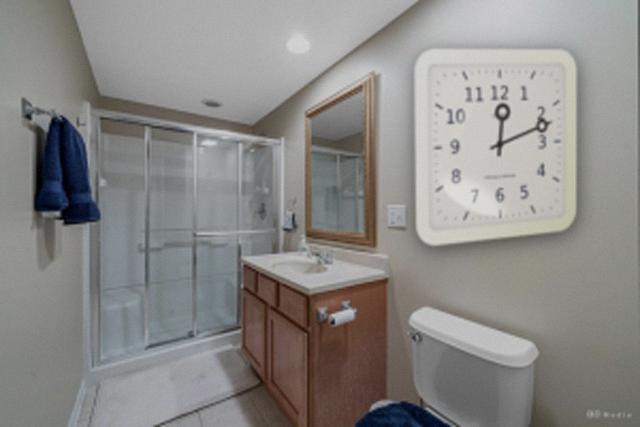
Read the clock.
12:12
